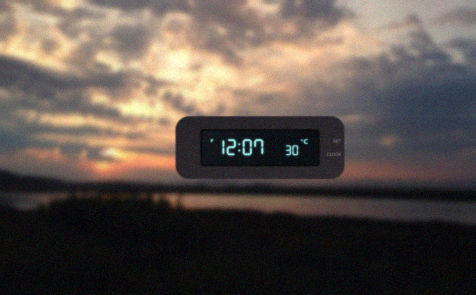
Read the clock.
12:07
